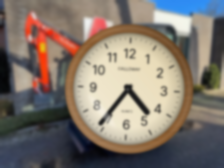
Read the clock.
4:36
